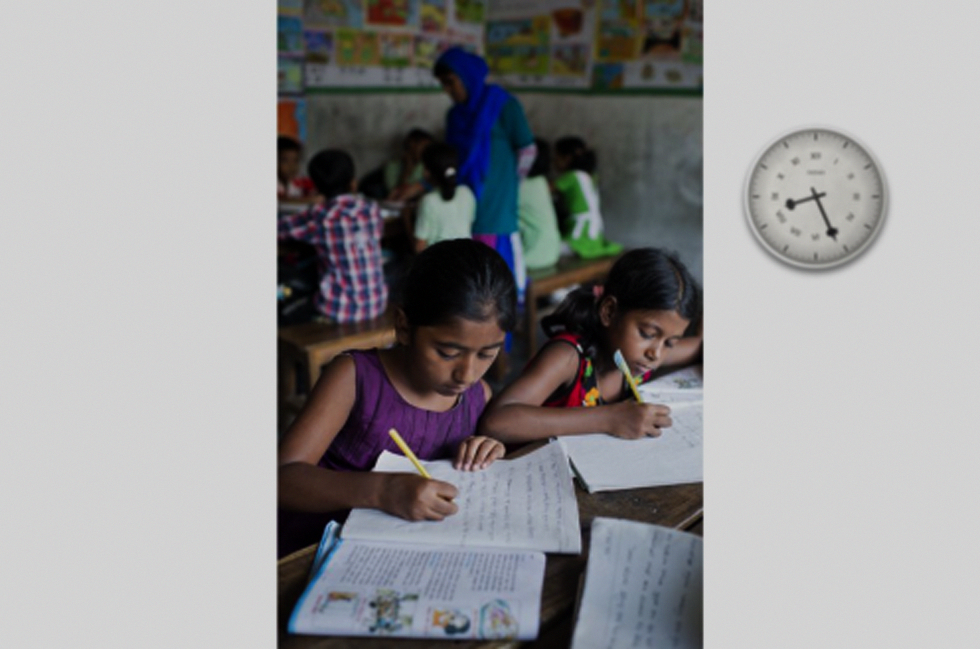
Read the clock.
8:26
